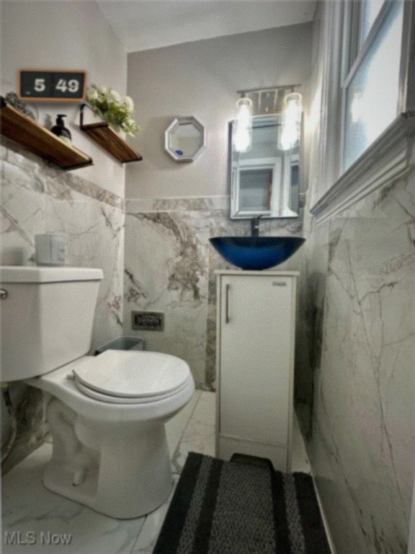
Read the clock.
5:49
